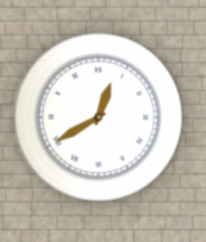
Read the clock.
12:40
